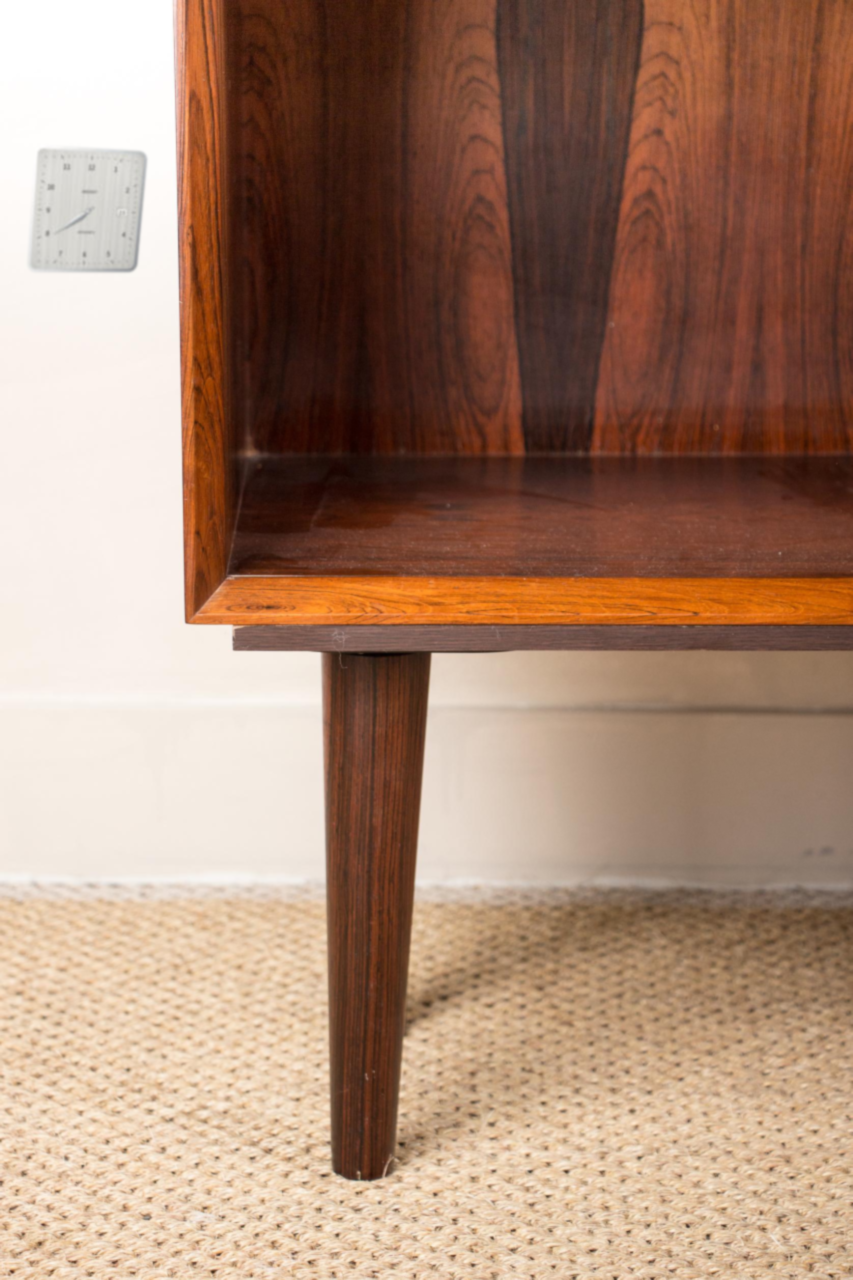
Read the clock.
7:39
